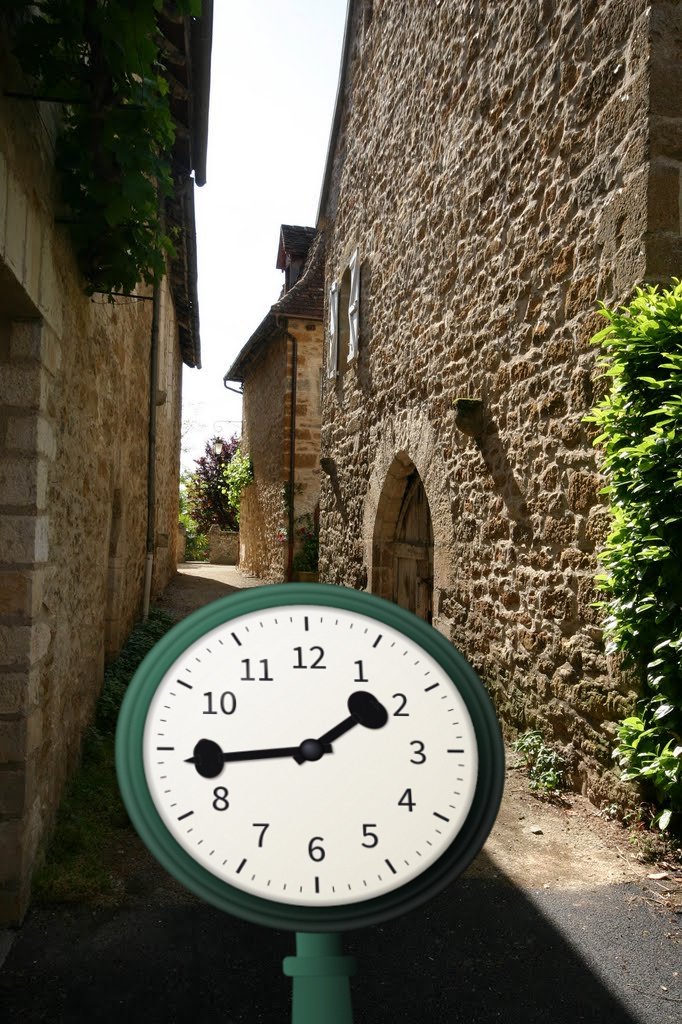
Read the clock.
1:44
